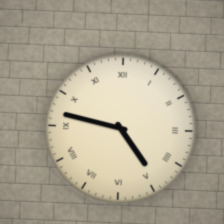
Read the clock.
4:47
